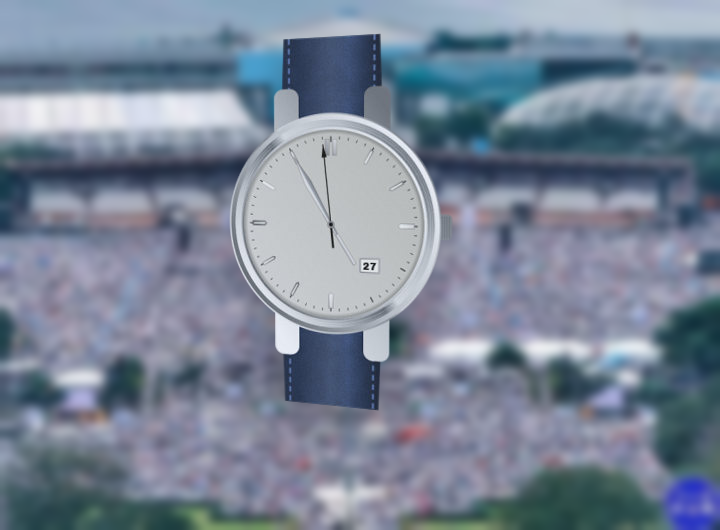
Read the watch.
4:54:59
